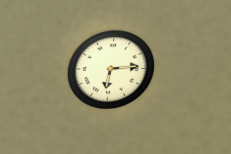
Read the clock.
6:14
